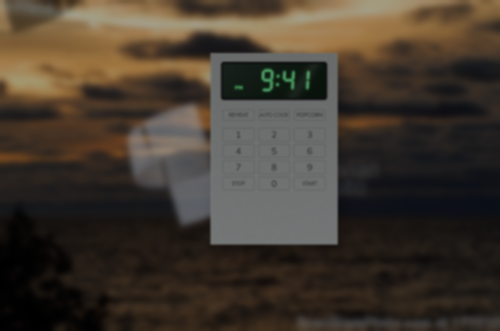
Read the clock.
9:41
